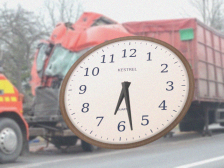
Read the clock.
6:28
